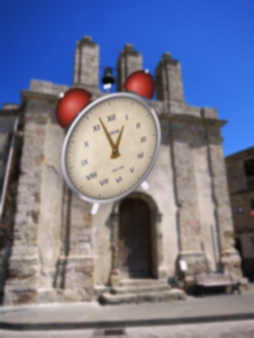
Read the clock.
12:57
